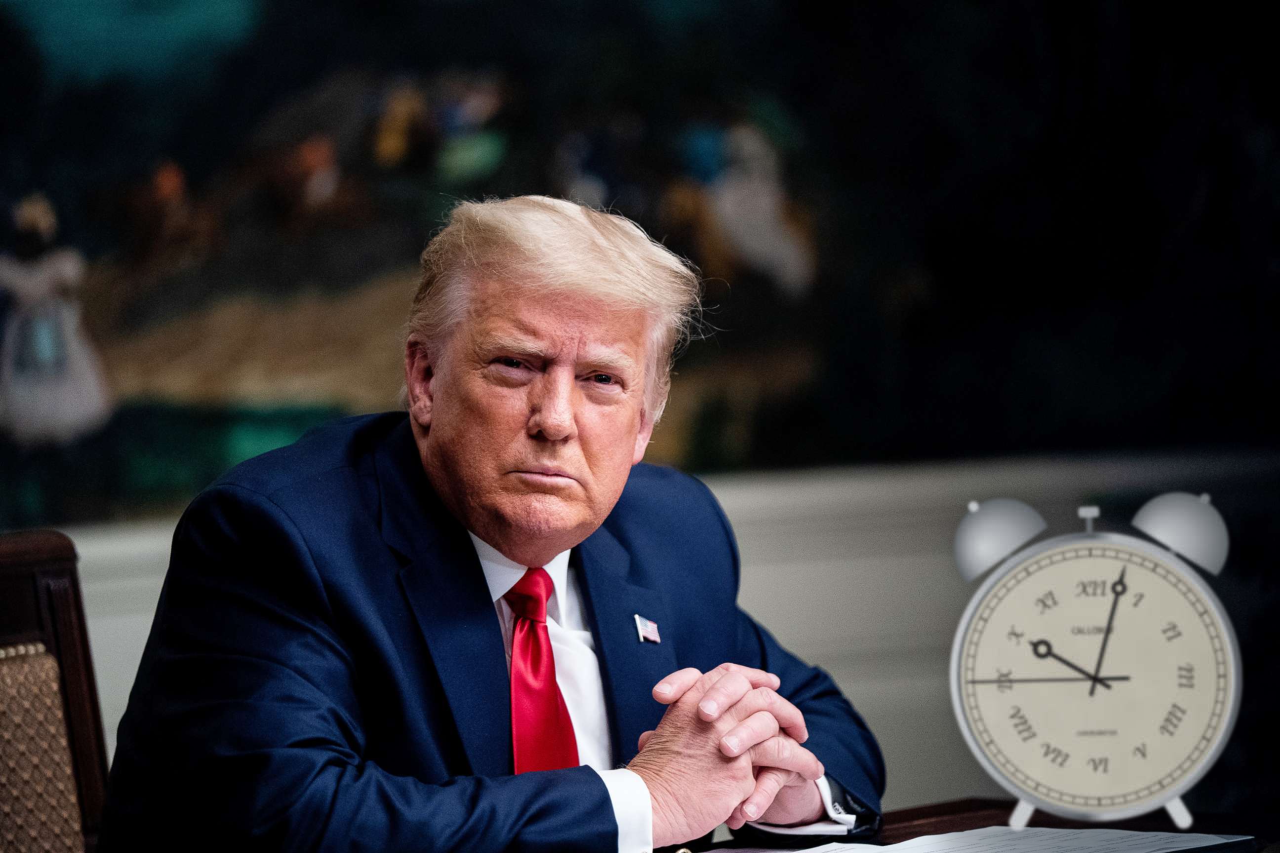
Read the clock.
10:02:45
